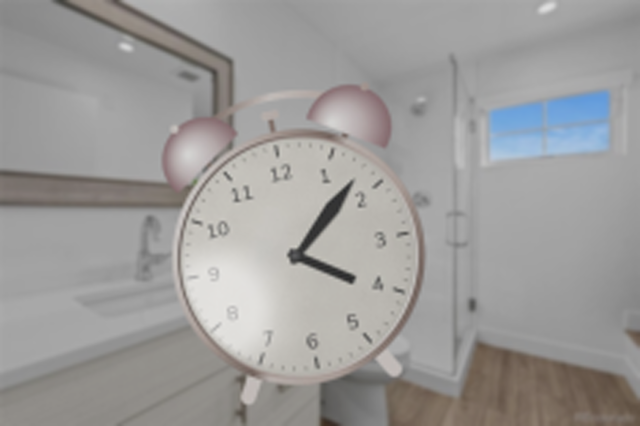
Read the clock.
4:08
